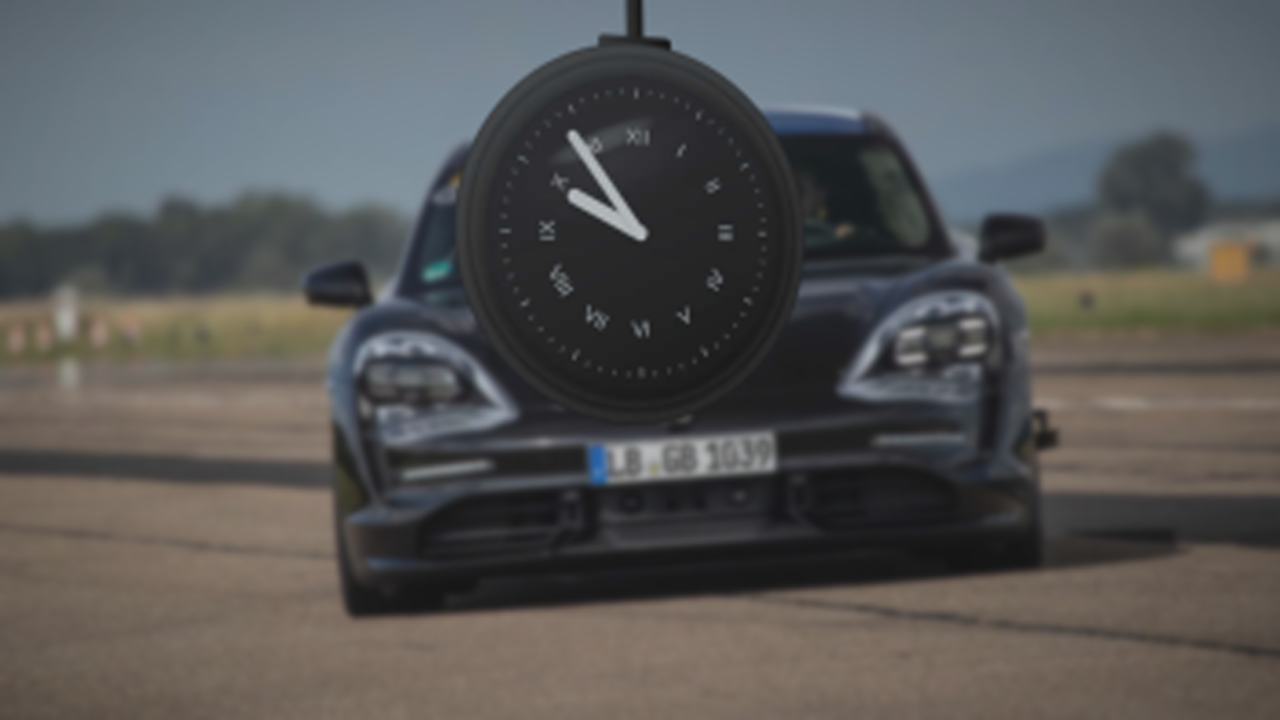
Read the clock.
9:54
